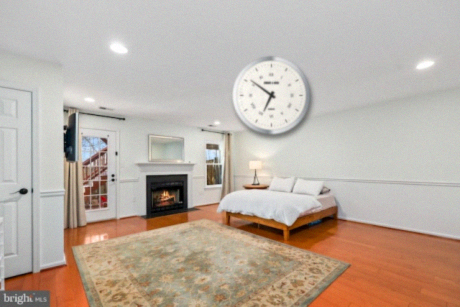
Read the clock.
6:51
